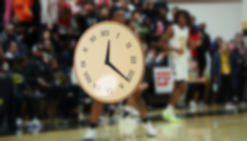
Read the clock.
12:22
